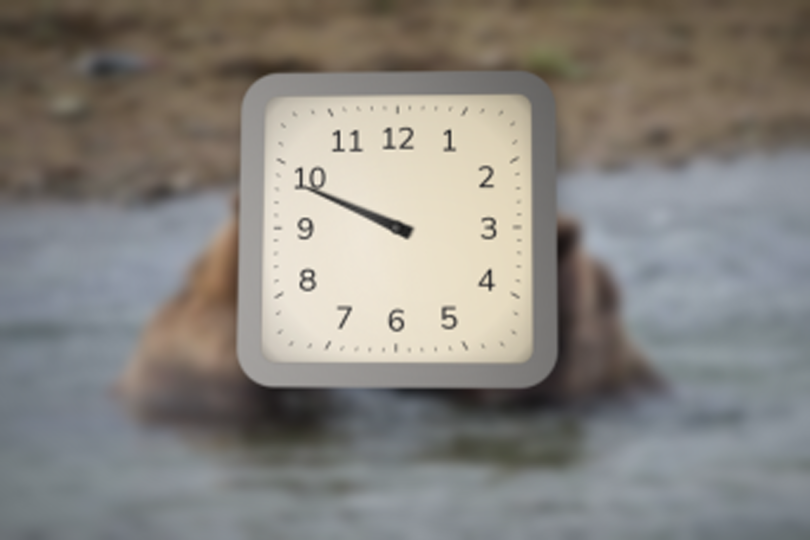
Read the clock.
9:49
